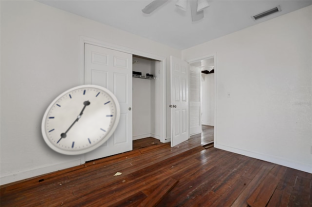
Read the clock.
12:35
